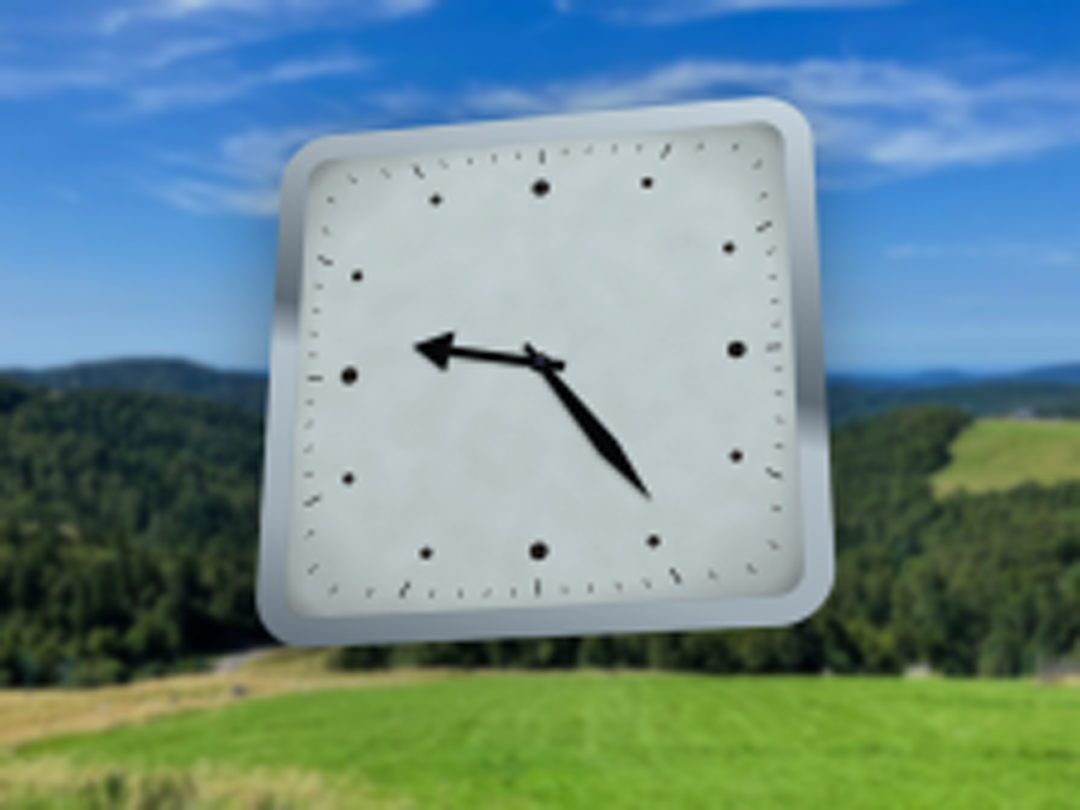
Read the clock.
9:24
